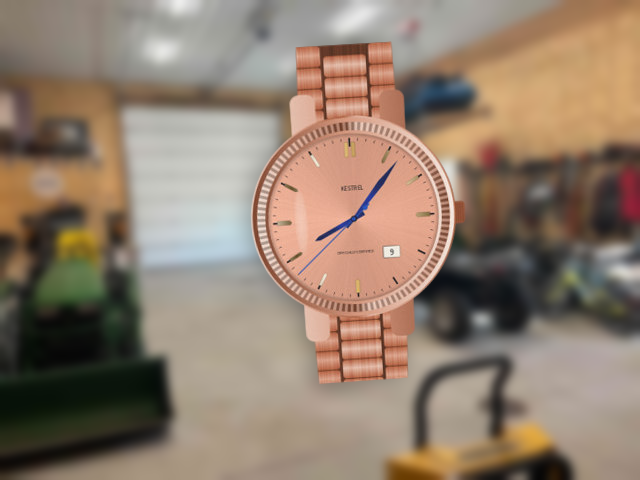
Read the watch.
8:06:38
